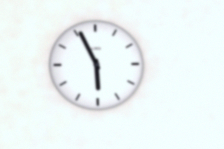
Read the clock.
5:56
